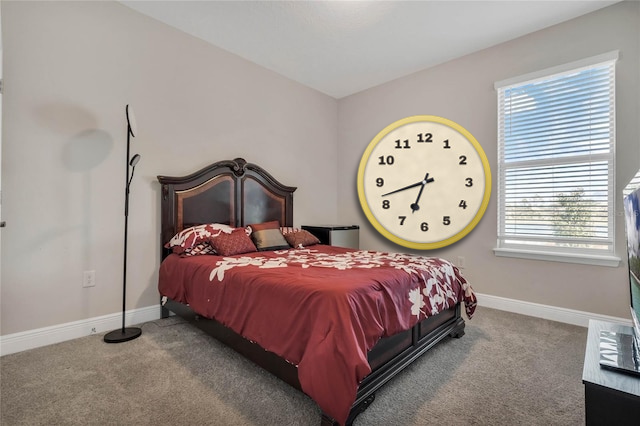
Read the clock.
6:42
